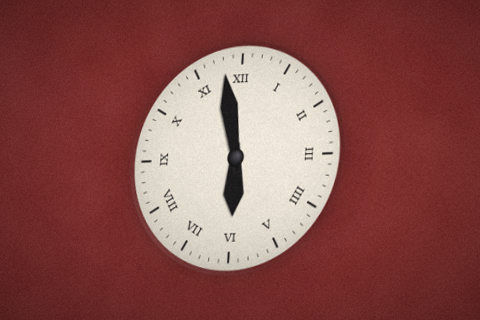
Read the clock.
5:58
